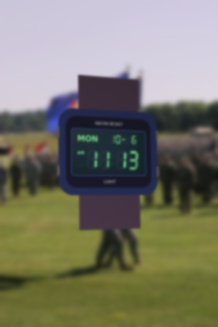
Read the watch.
11:13
